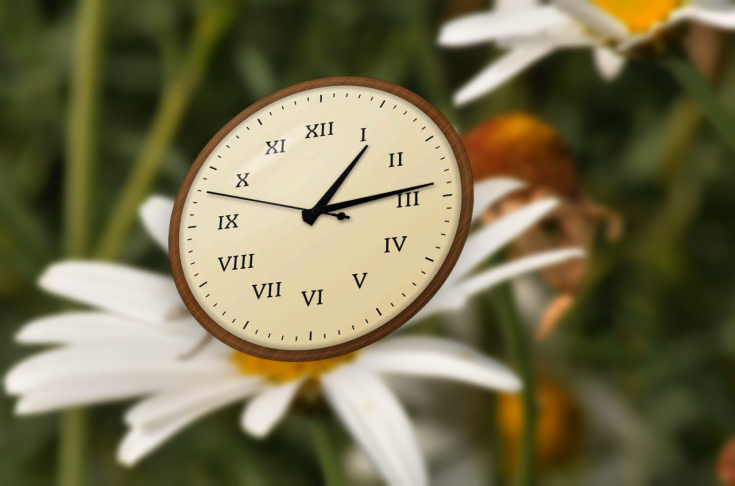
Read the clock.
1:13:48
